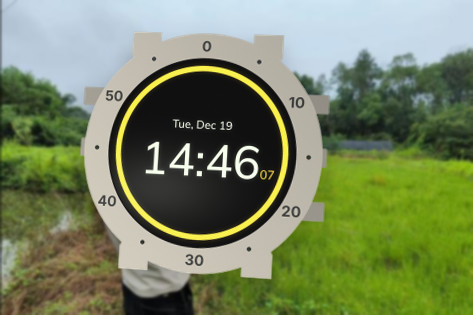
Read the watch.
14:46:07
